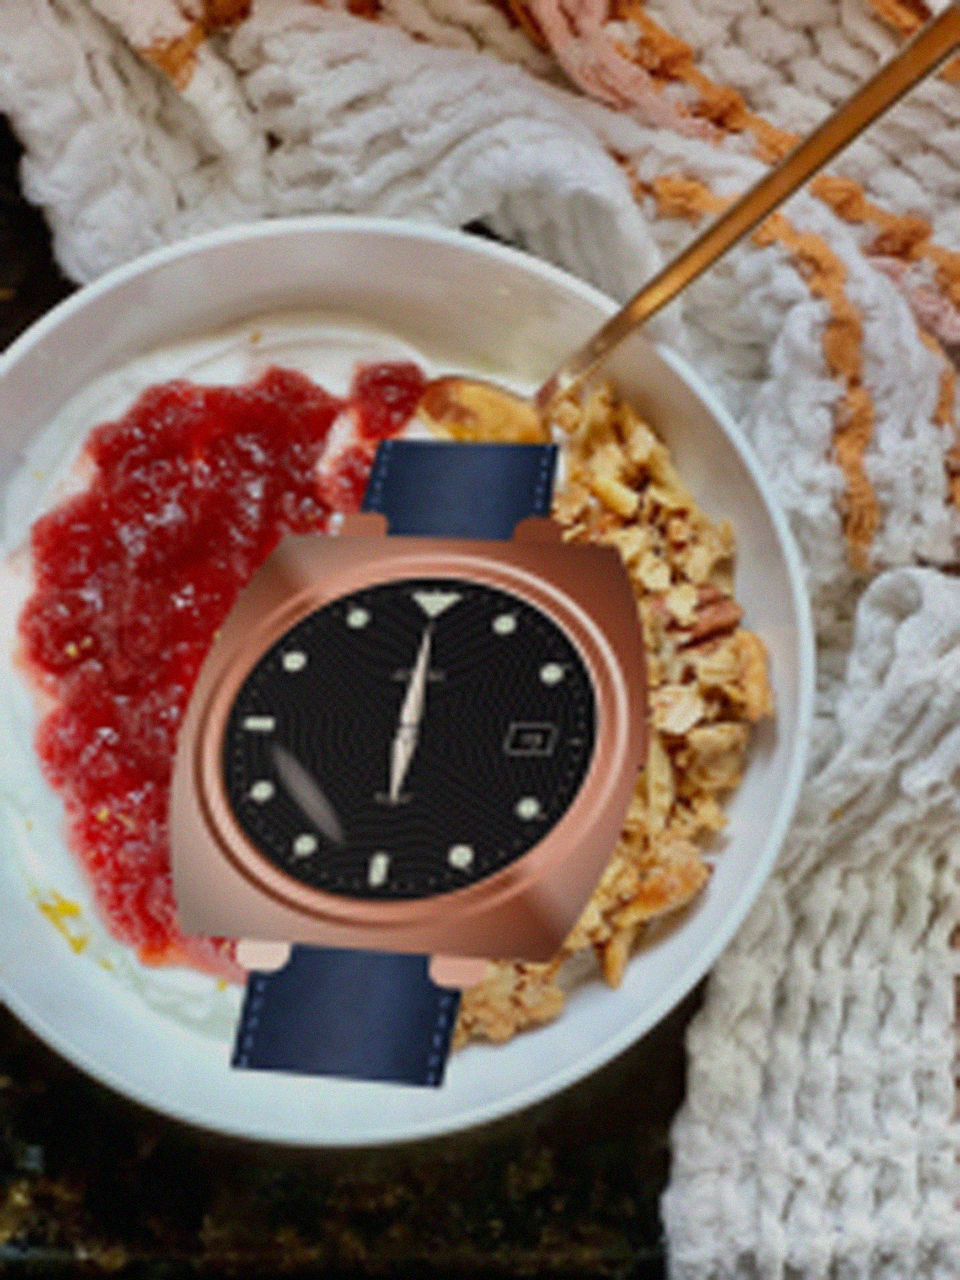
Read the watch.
6:00
